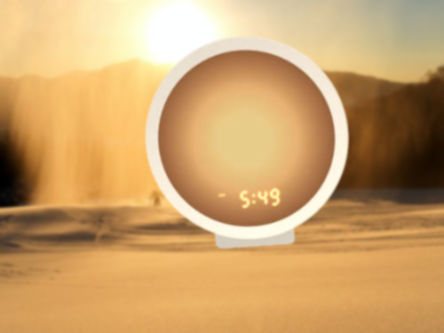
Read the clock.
5:49
